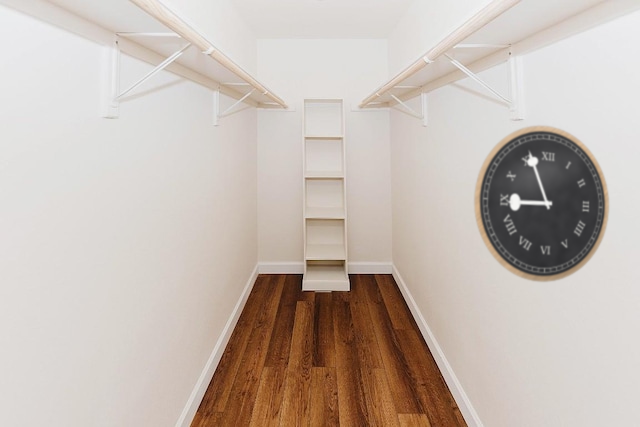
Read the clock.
8:56
